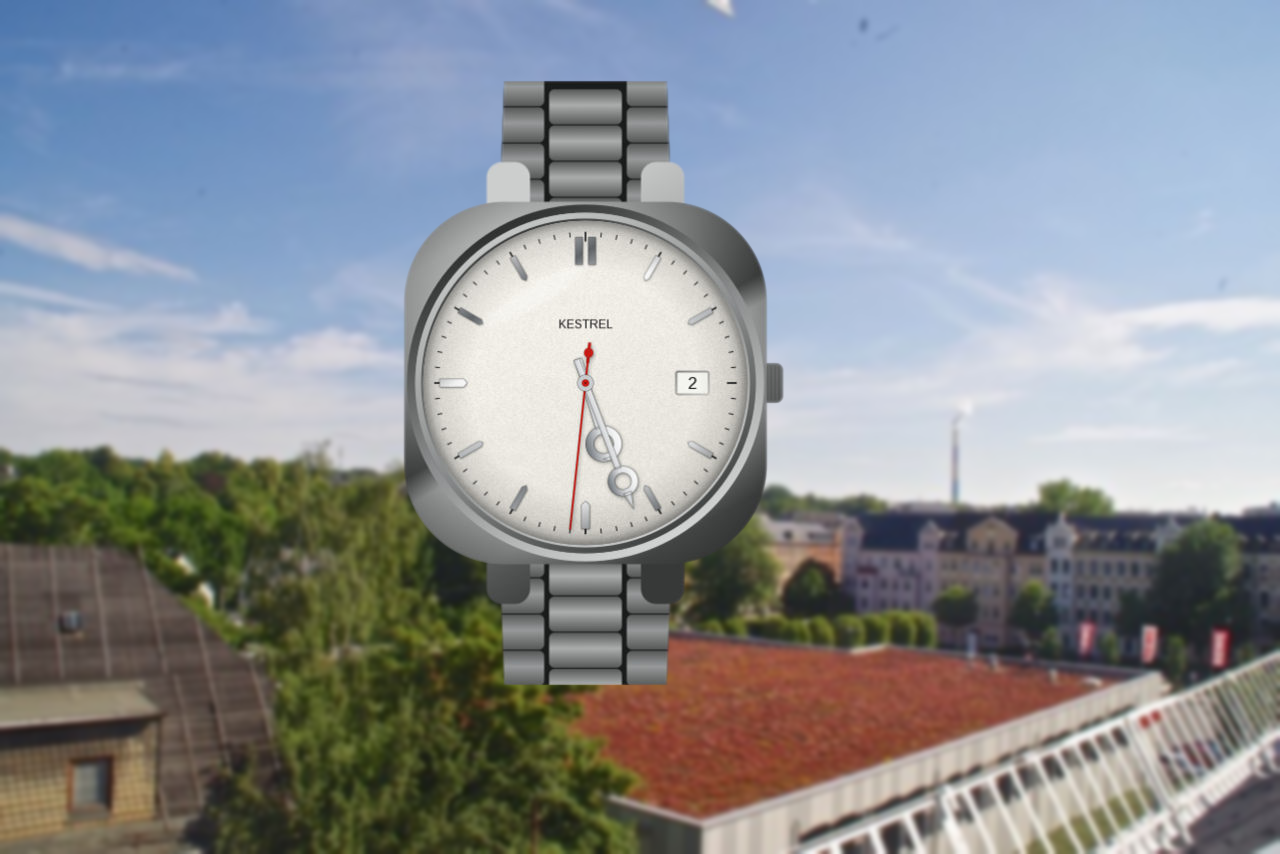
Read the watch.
5:26:31
